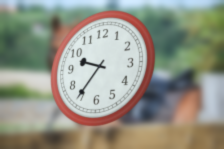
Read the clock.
9:36
